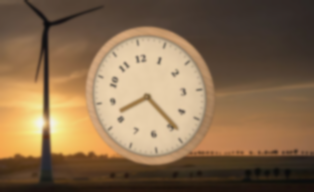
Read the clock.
8:24
